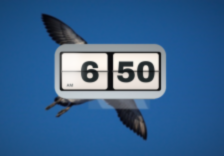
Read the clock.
6:50
